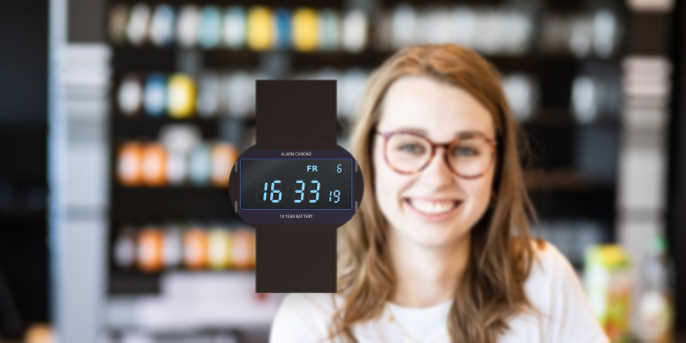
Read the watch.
16:33:19
